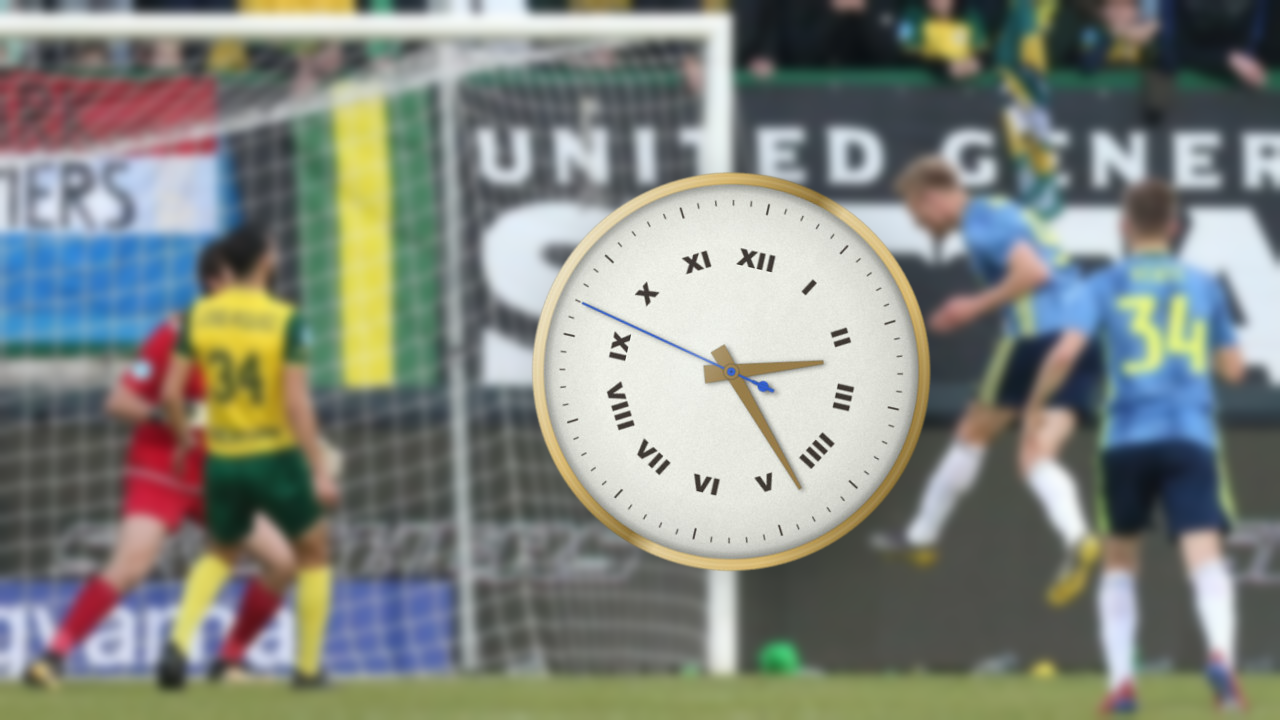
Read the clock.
2:22:47
